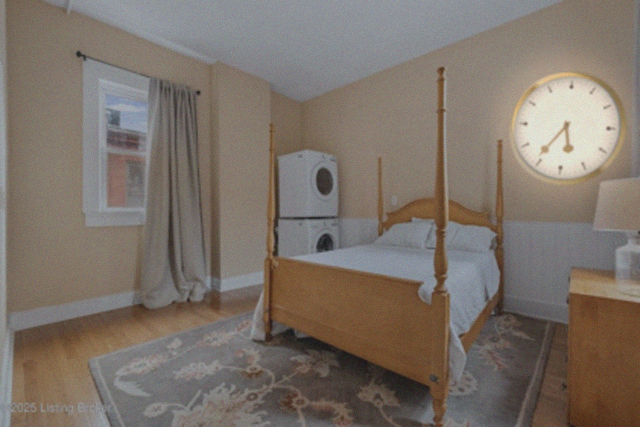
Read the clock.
5:36
